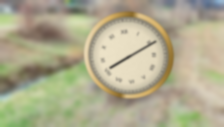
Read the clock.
8:11
